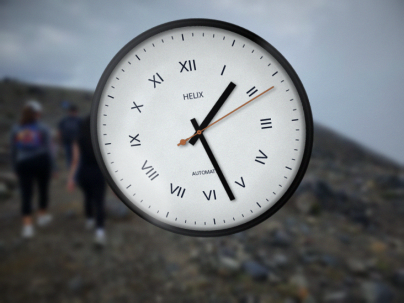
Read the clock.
1:27:11
